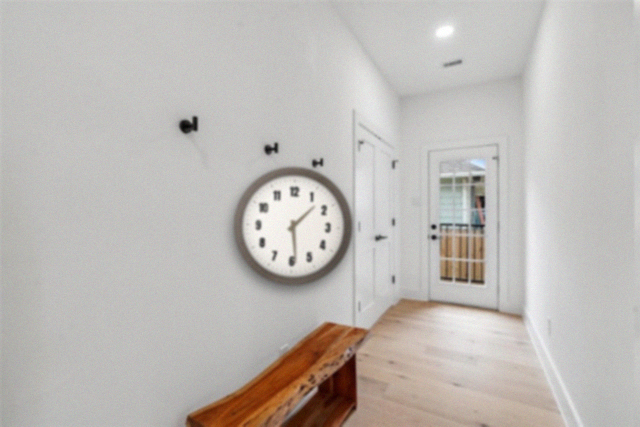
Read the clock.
1:29
